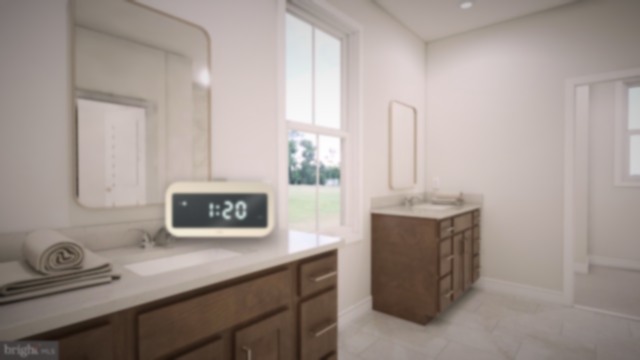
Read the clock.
1:20
